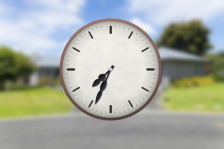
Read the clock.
7:34
